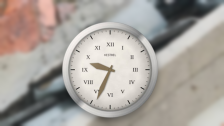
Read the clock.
9:34
